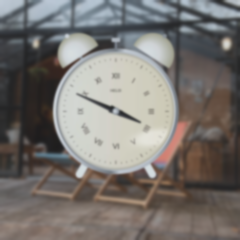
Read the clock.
3:49
